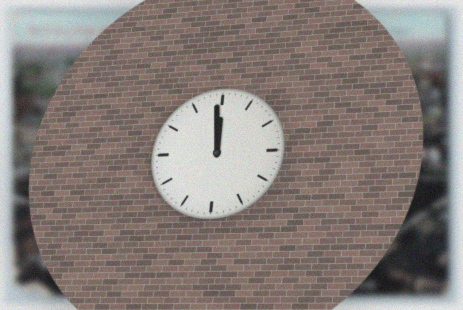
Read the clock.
11:59
